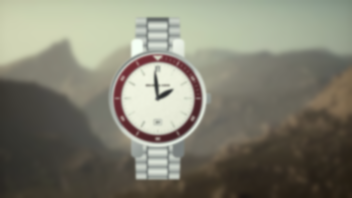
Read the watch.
1:59
